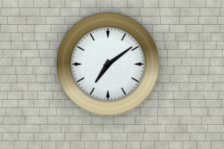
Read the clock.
7:09
